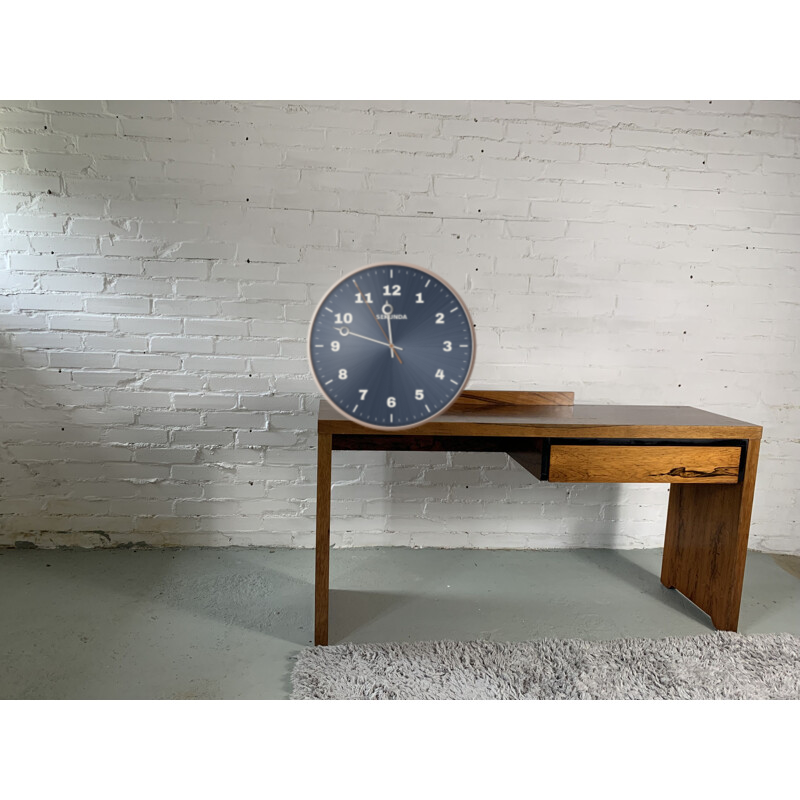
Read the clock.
11:47:55
